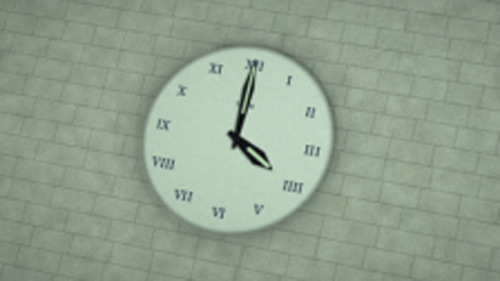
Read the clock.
4:00
